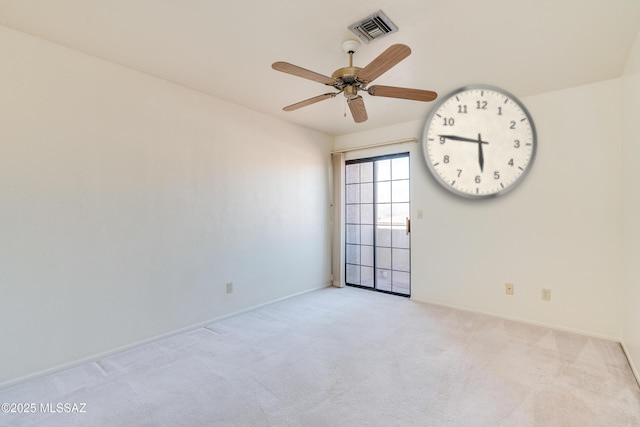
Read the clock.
5:46
